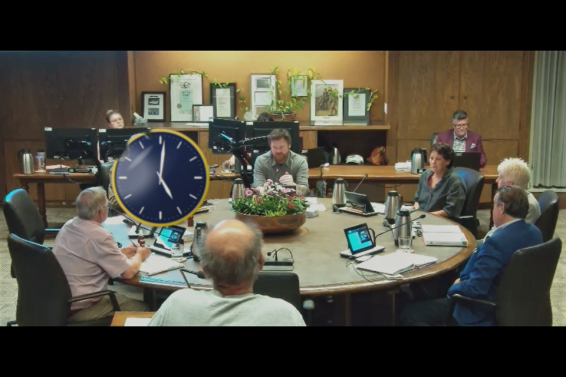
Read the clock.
5:01
